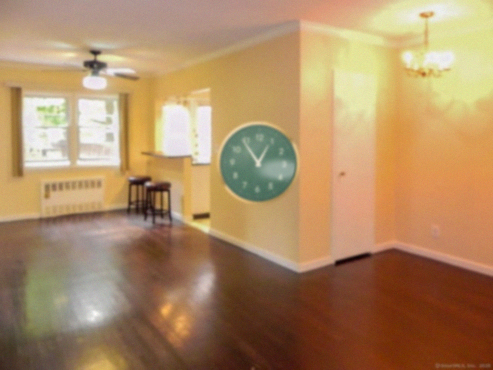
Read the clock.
12:54
